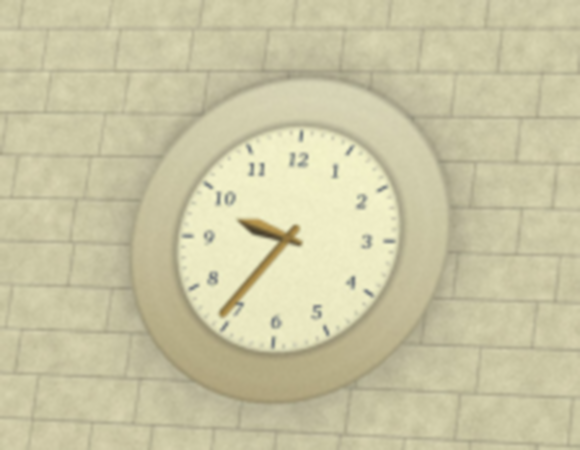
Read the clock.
9:36
